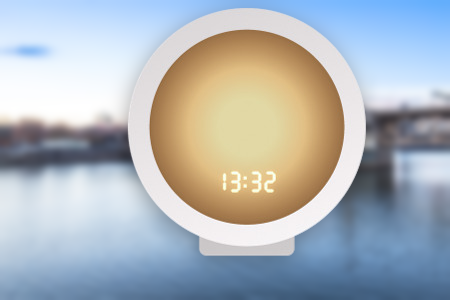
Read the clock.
13:32
